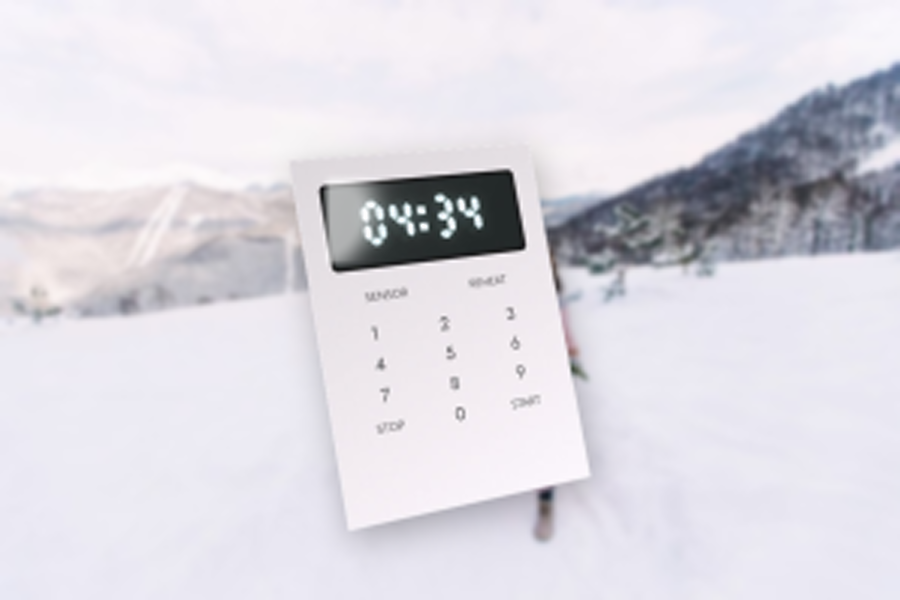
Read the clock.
4:34
